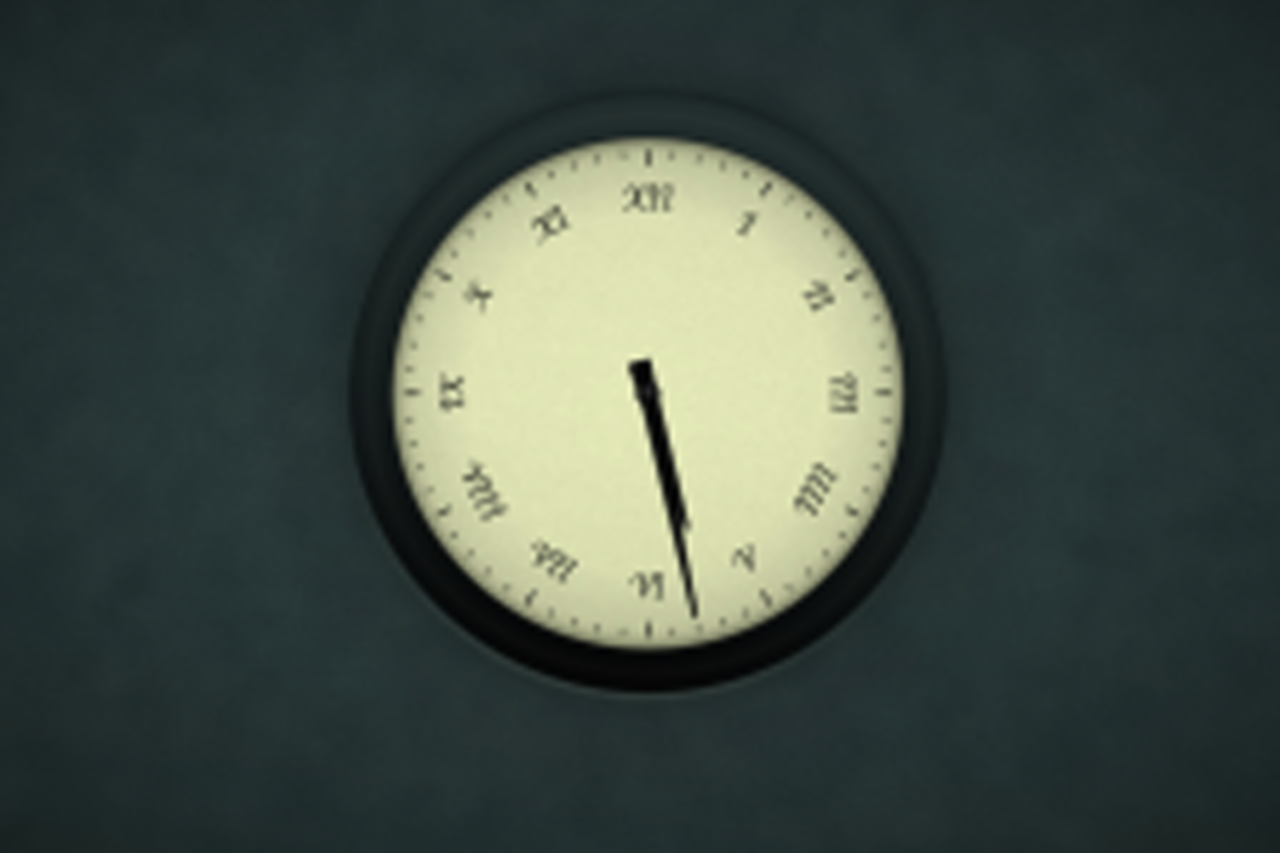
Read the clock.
5:28
